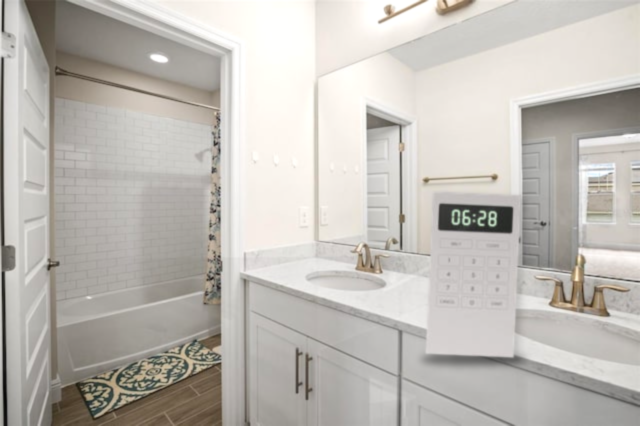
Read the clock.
6:28
